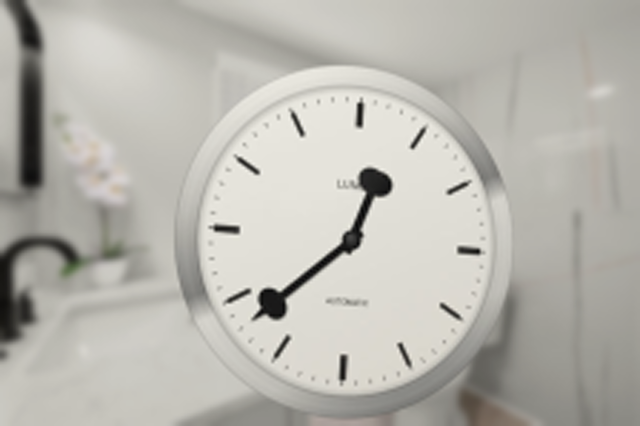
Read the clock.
12:38
